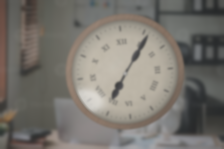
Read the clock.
7:06
